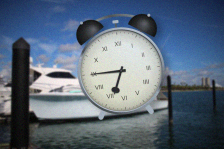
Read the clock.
6:45
